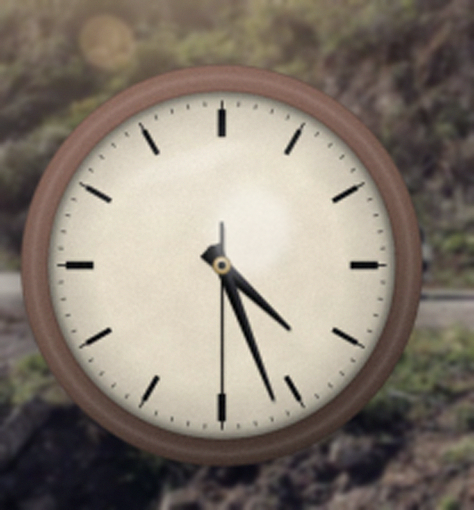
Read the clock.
4:26:30
